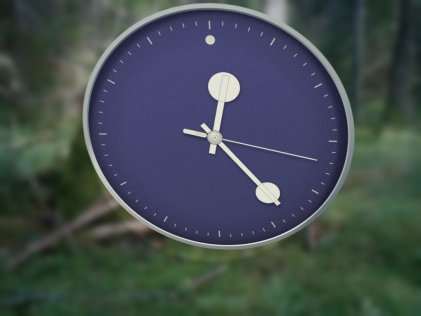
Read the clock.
12:23:17
